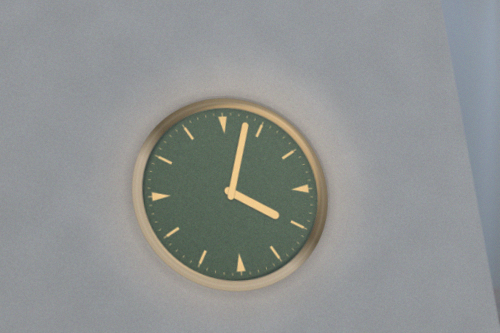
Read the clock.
4:03
